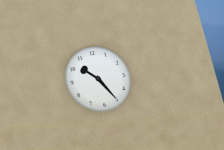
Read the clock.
10:25
